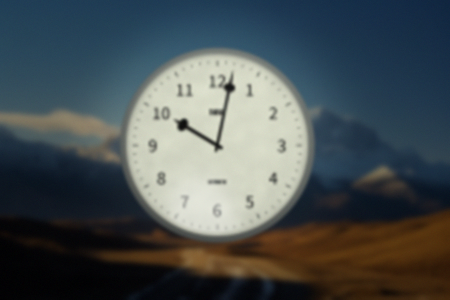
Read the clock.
10:02
